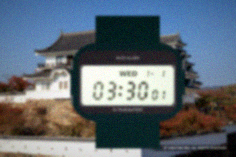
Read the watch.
3:30
